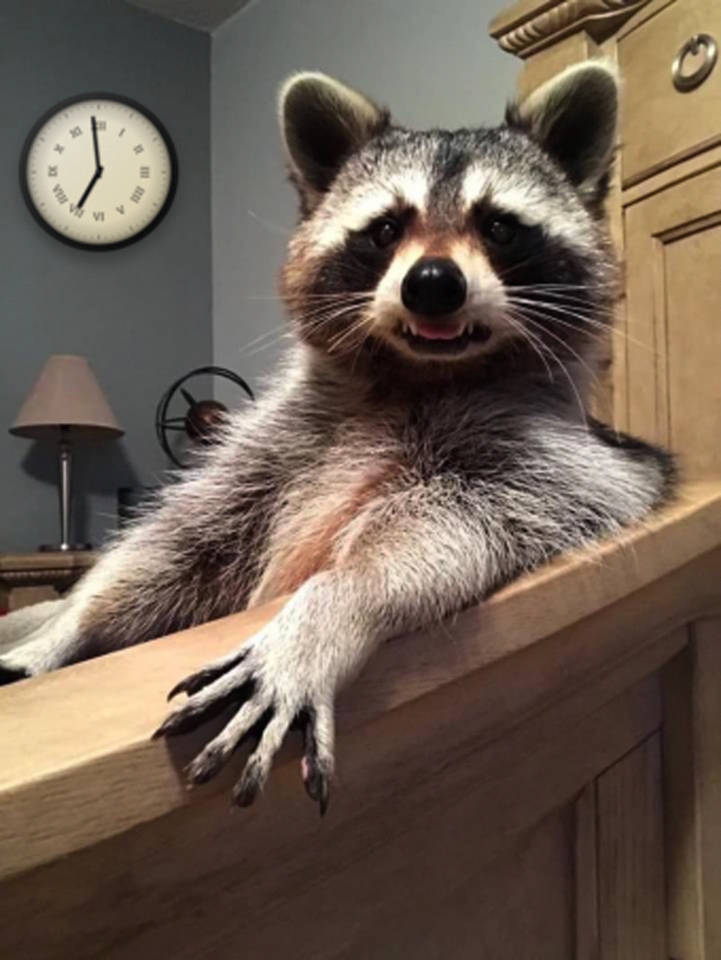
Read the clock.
6:59
